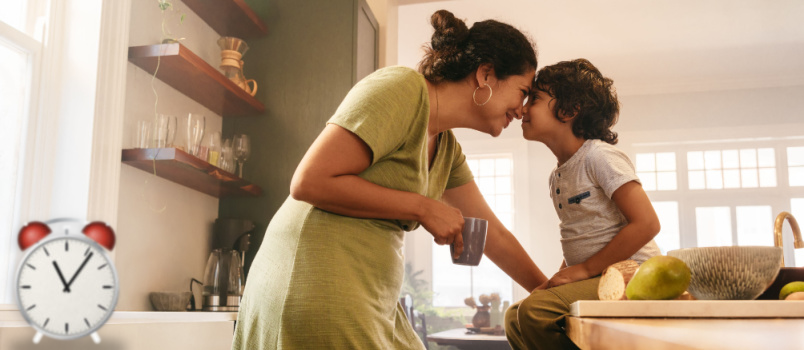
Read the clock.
11:06
